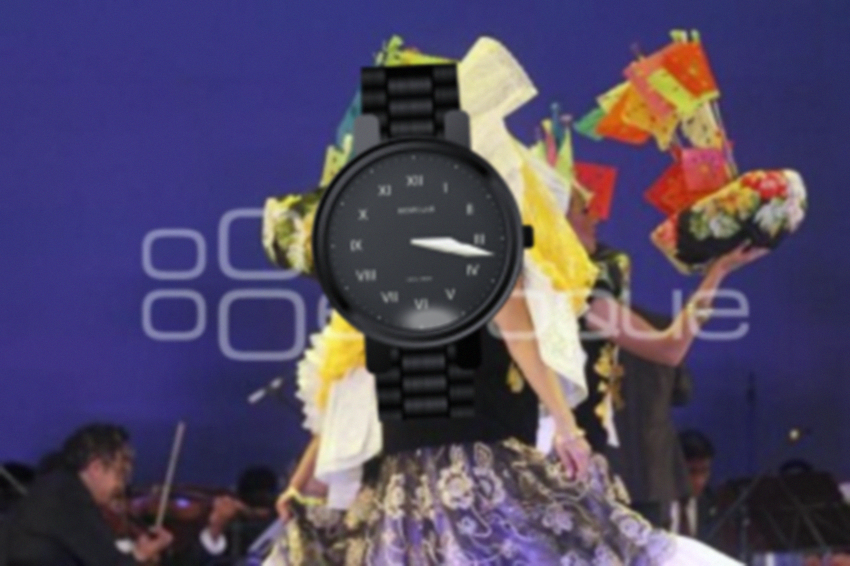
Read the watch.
3:17
